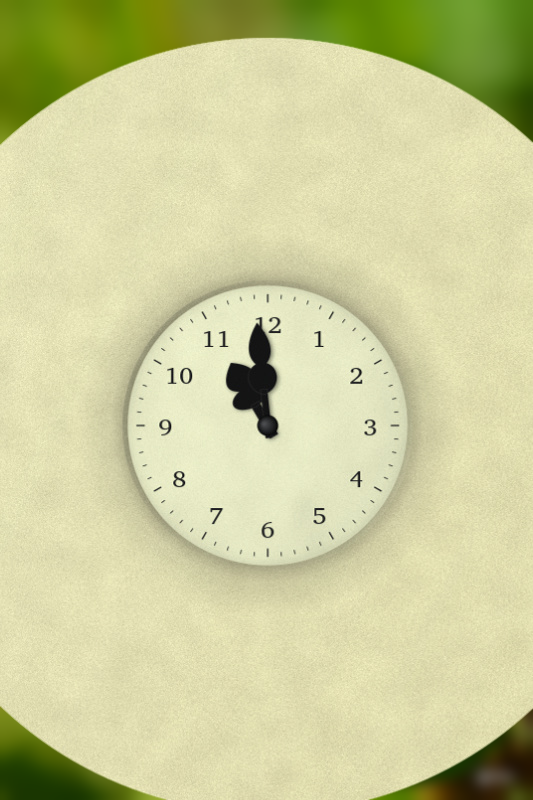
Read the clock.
10:59
